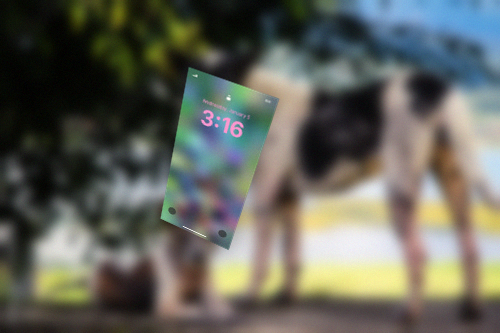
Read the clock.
3:16
